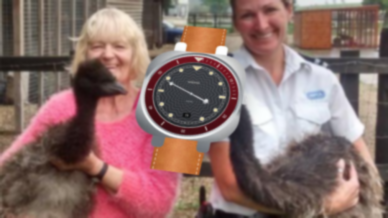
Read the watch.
3:49
